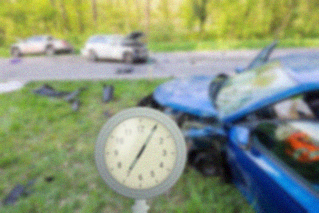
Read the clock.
7:05
